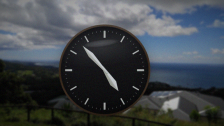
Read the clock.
4:53
